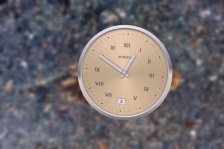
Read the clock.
12:50
